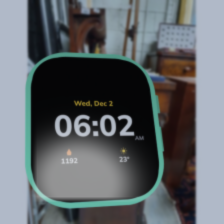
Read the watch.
6:02
